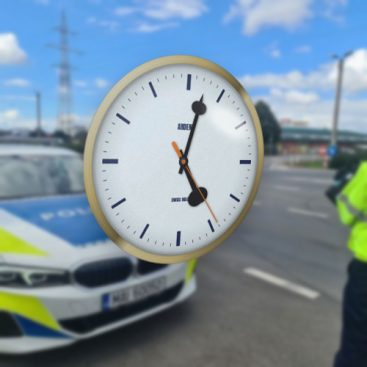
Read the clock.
5:02:24
